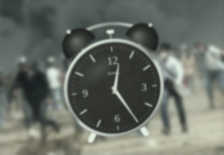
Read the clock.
12:25
